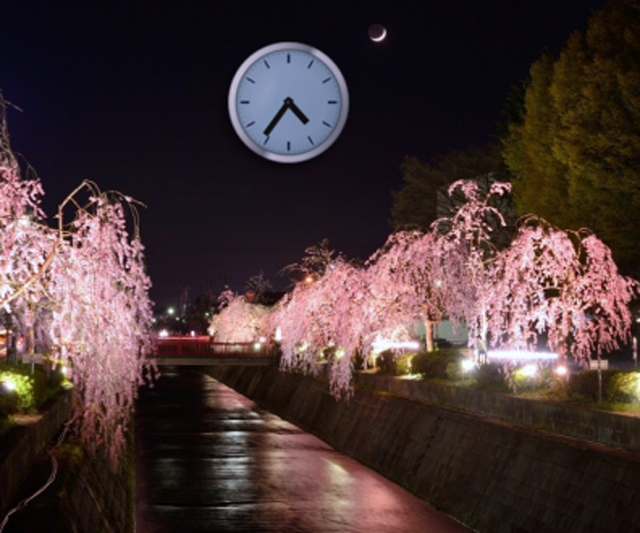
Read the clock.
4:36
